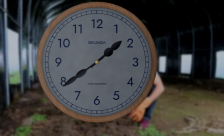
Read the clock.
1:39
